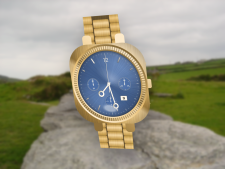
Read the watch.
7:28
